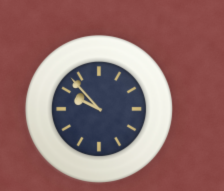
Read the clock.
9:53
